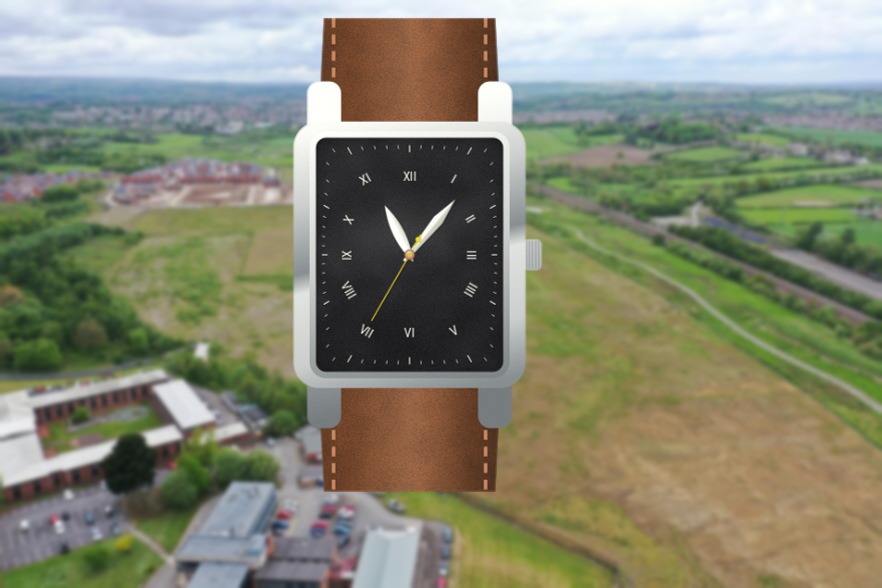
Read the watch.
11:06:35
